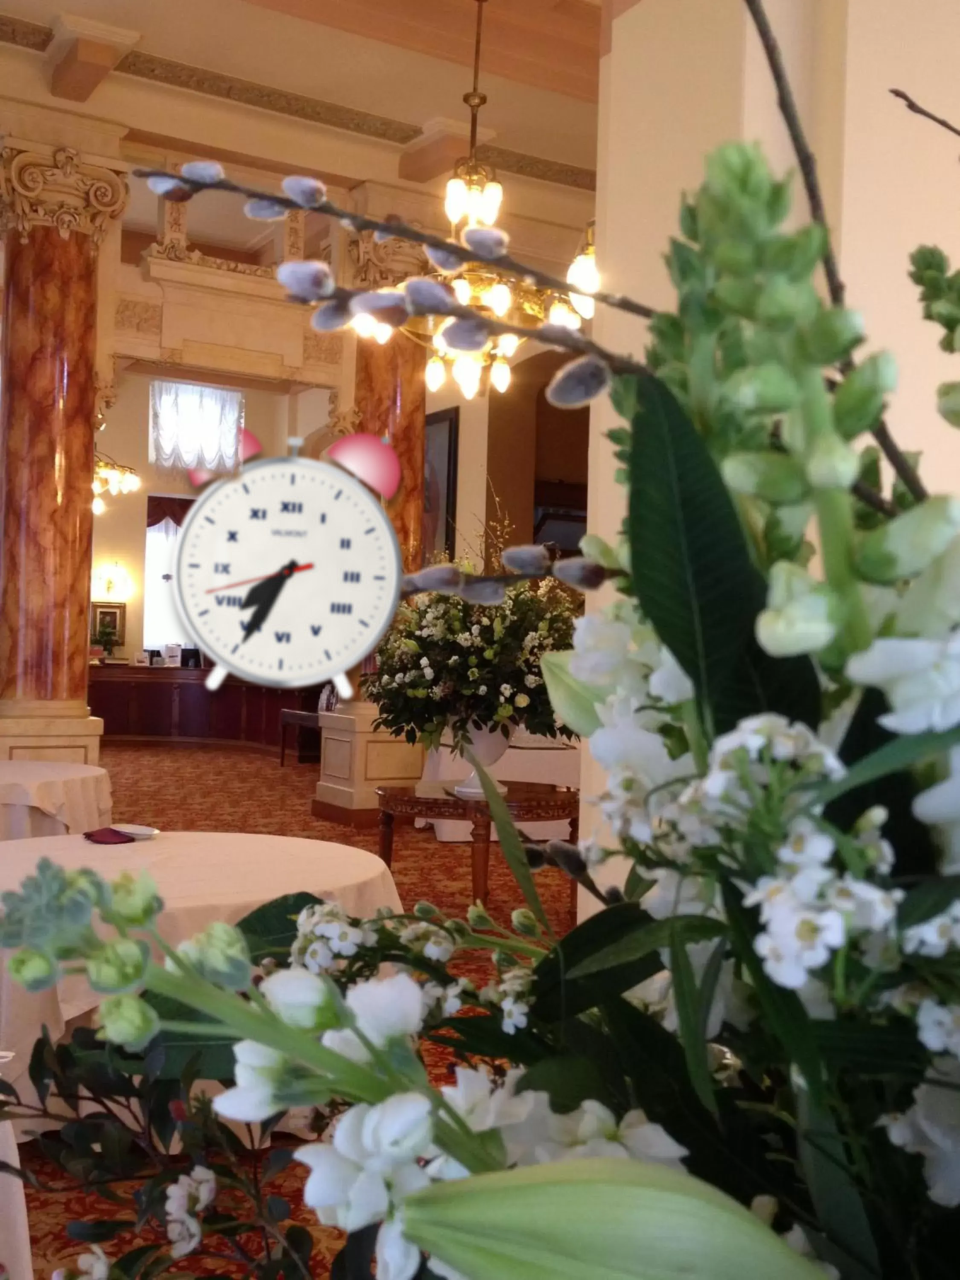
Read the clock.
7:34:42
